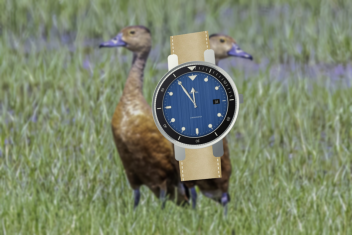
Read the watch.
11:55
